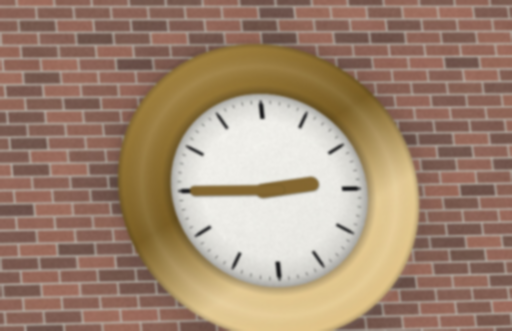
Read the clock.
2:45
